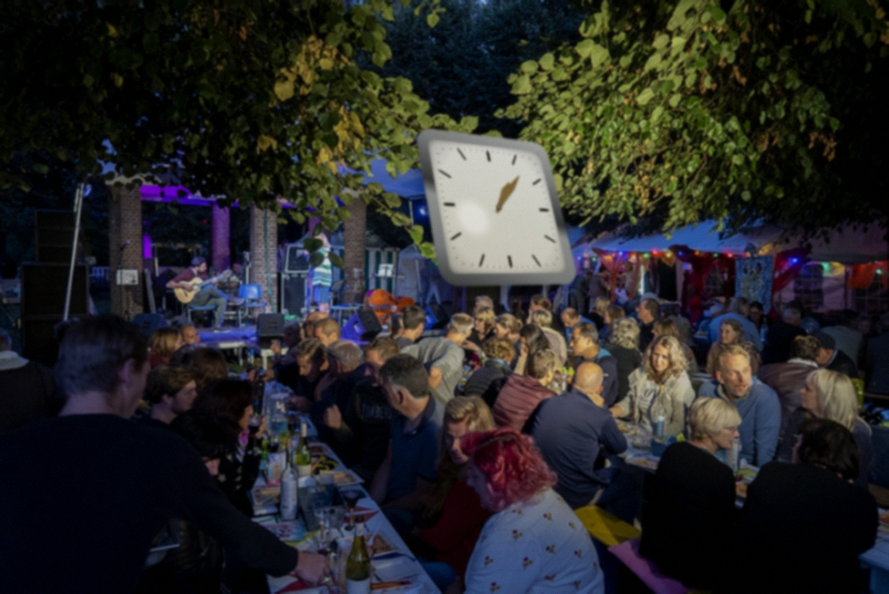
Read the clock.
1:07
